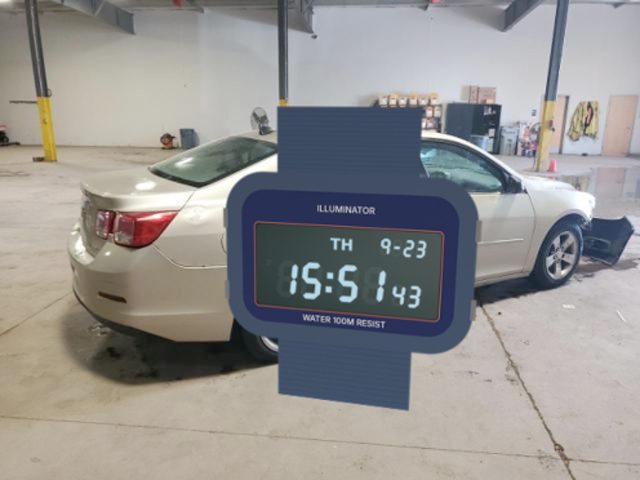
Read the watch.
15:51:43
